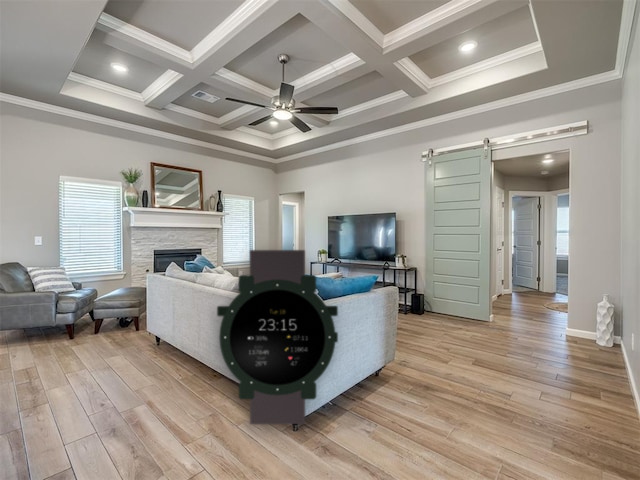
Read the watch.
23:15
